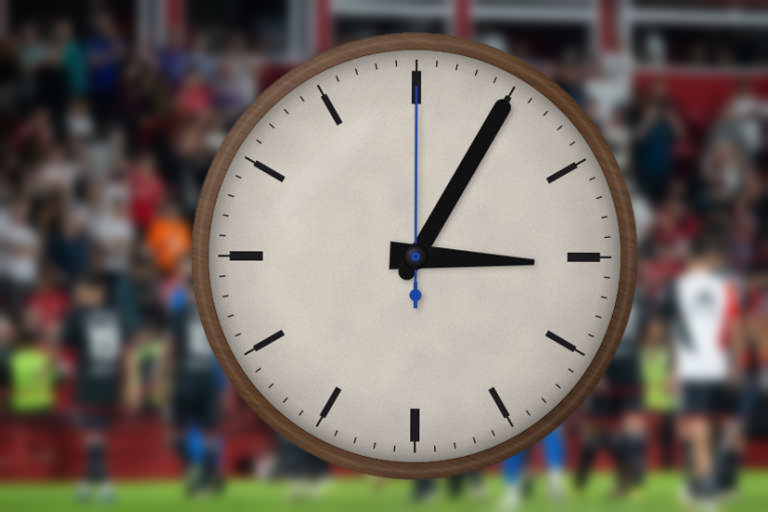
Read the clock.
3:05:00
